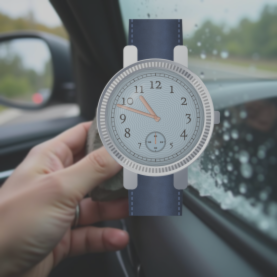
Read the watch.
10:48
